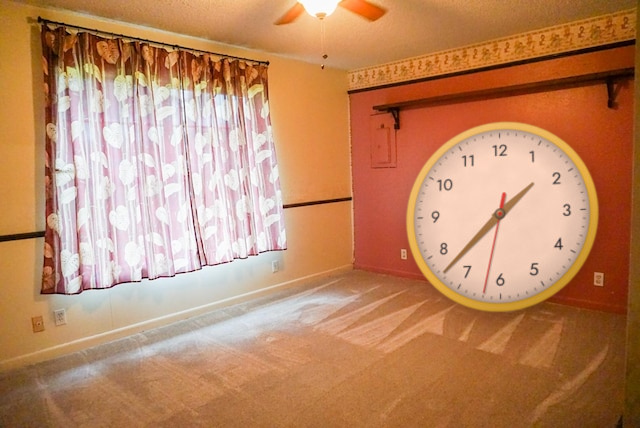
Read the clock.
1:37:32
